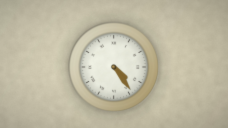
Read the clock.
4:24
